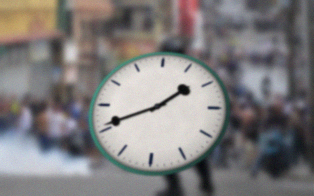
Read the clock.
1:41
